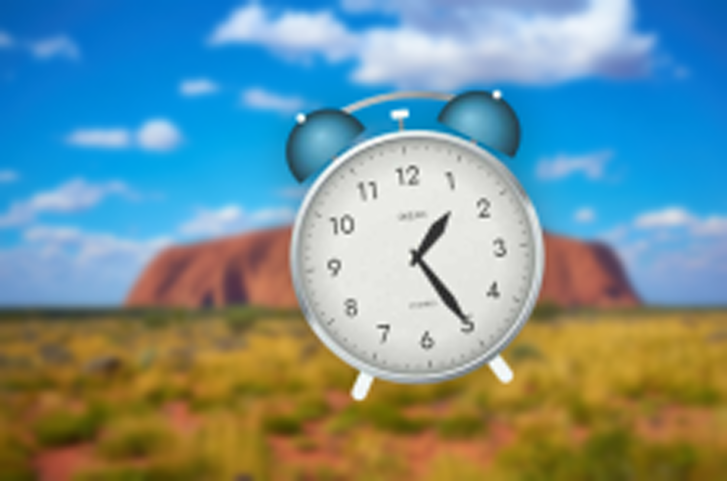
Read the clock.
1:25
